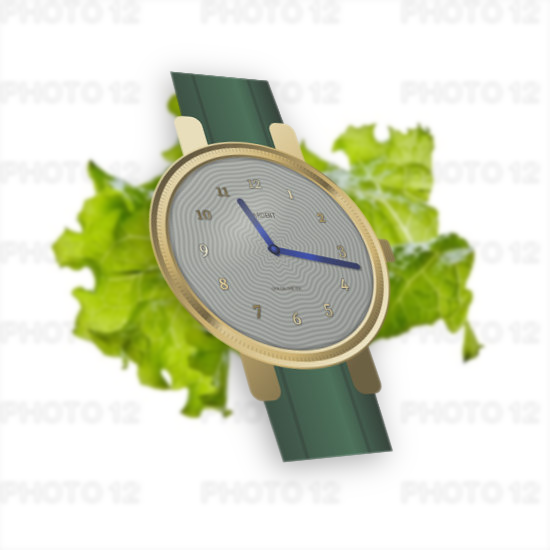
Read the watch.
11:17
